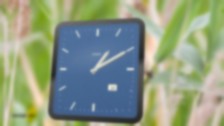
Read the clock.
1:10
